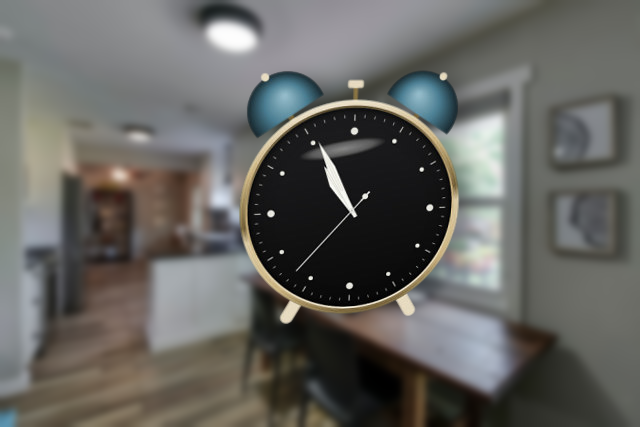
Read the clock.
10:55:37
